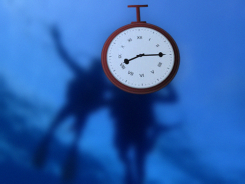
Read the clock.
8:15
